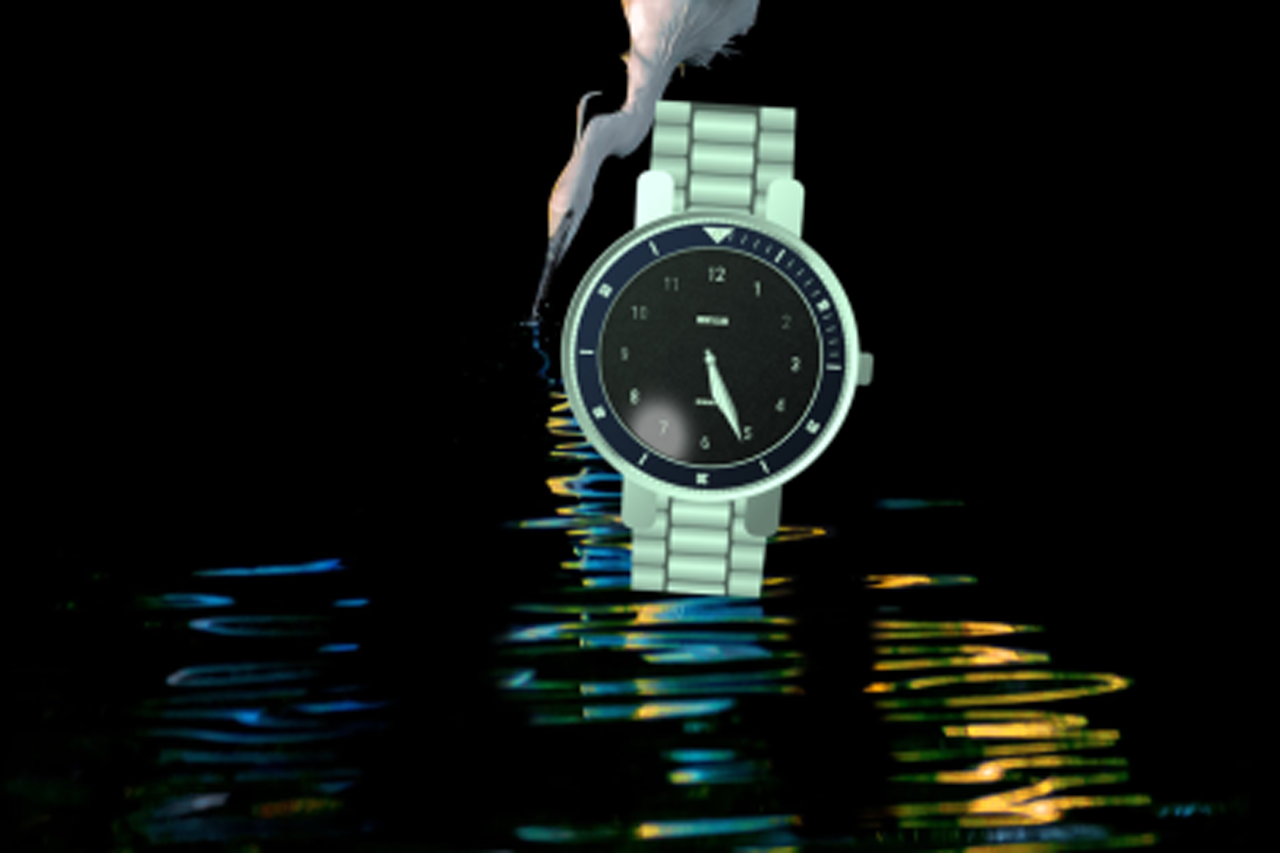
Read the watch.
5:26
